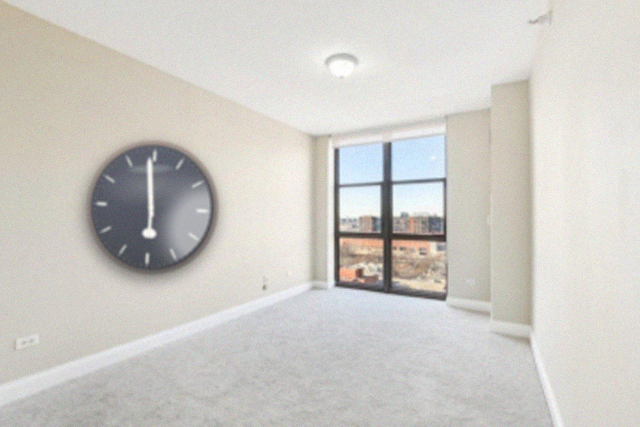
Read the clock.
5:59
